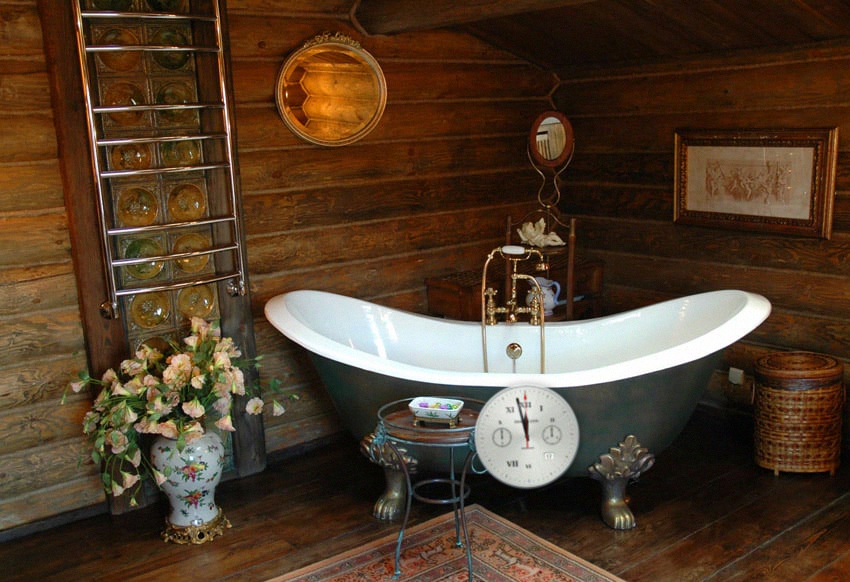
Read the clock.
11:58
